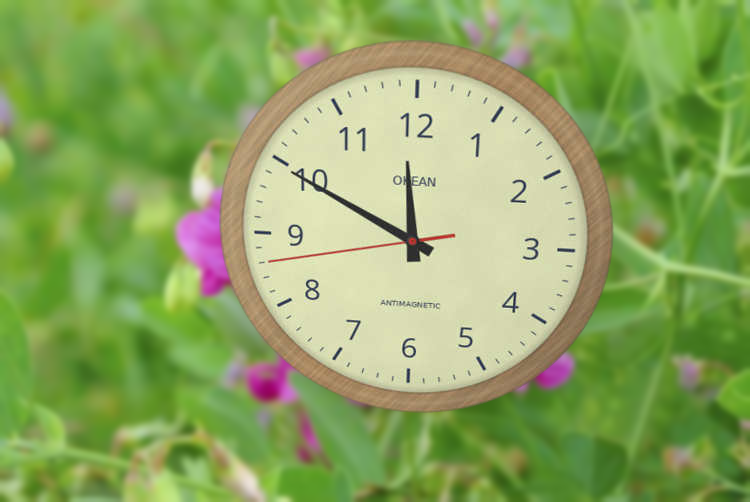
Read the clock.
11:49:43
